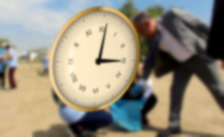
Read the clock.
3:01
